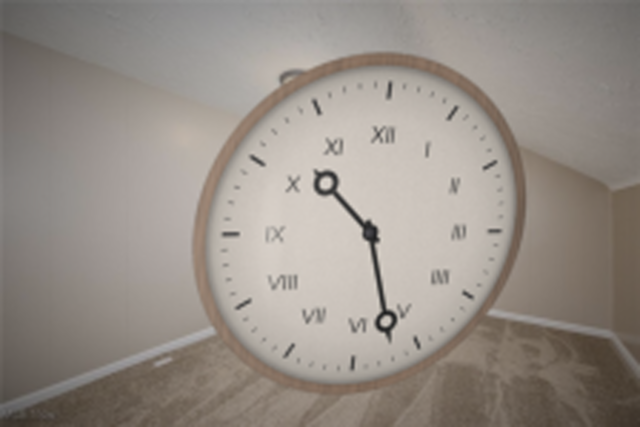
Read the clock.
10:27
